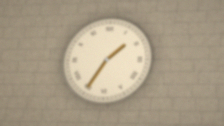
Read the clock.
1:35
